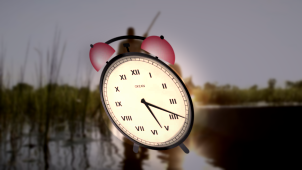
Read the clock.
5:19
